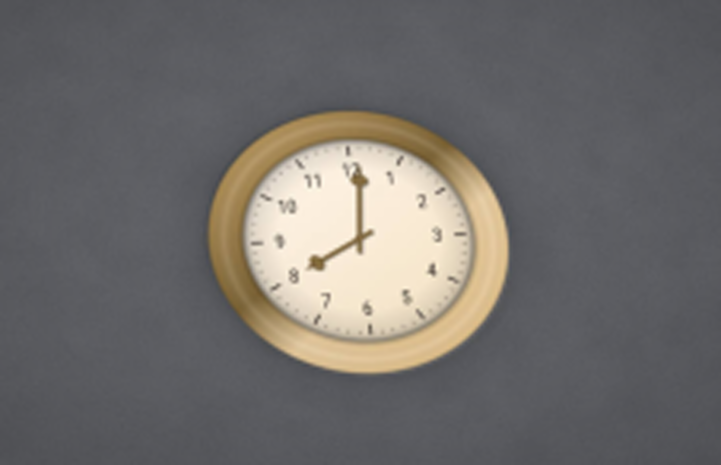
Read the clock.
8:01
